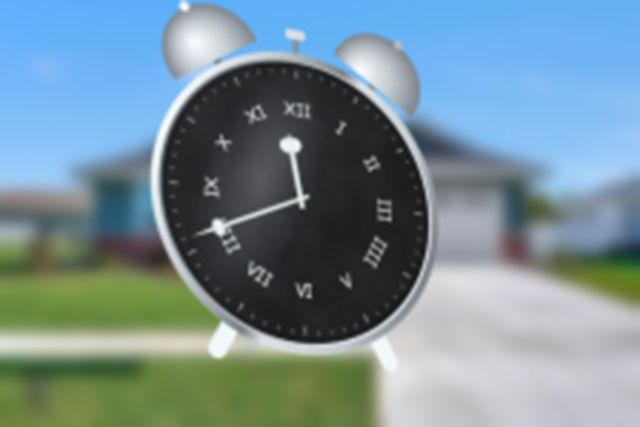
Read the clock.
11:41
